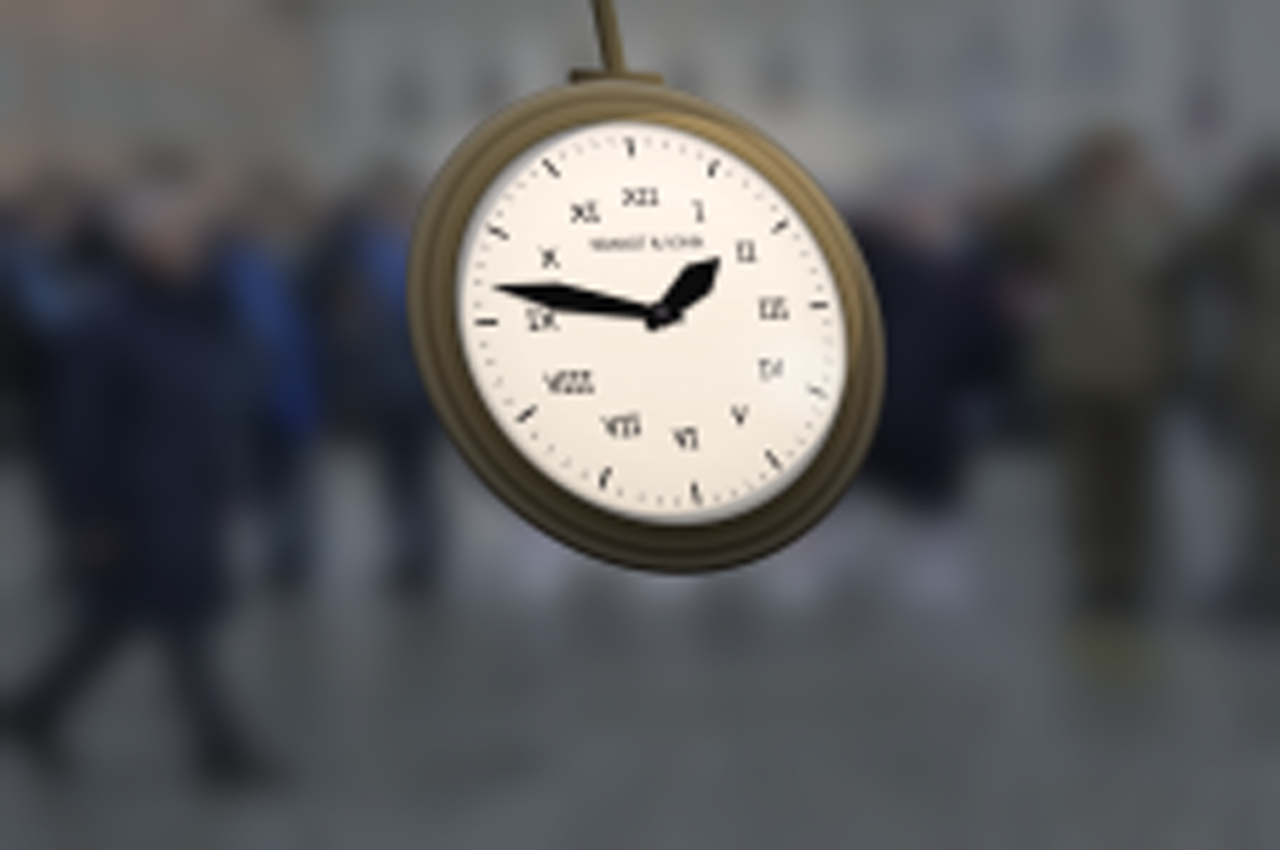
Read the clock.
1:47
